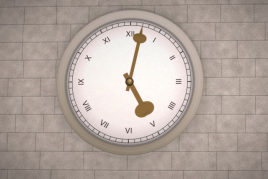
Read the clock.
5:02
